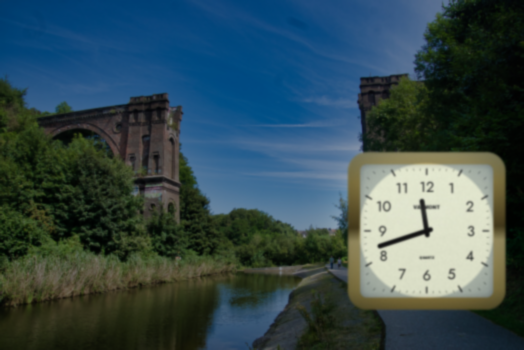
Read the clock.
11:42
